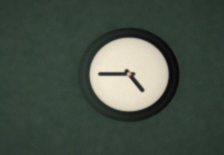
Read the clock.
4:45
